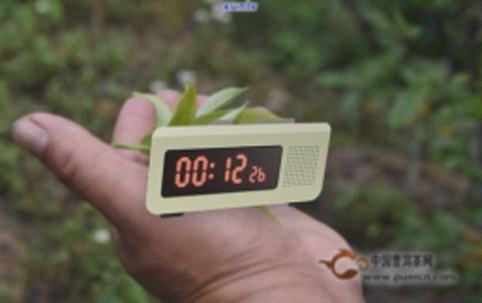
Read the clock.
0:12:26
